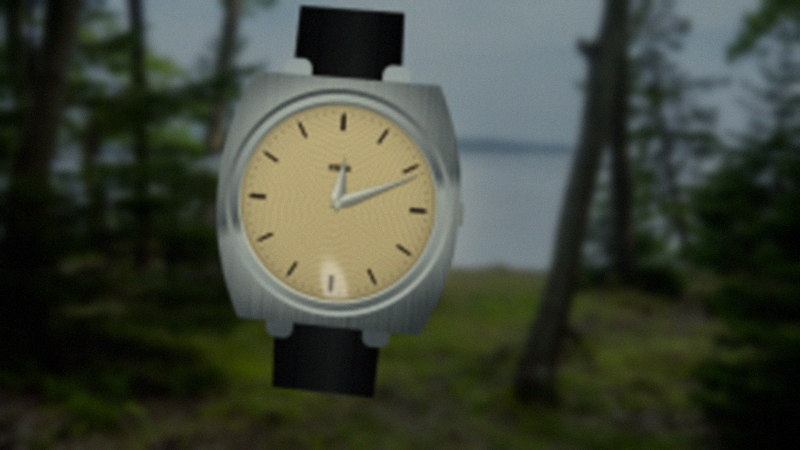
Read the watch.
12:11
